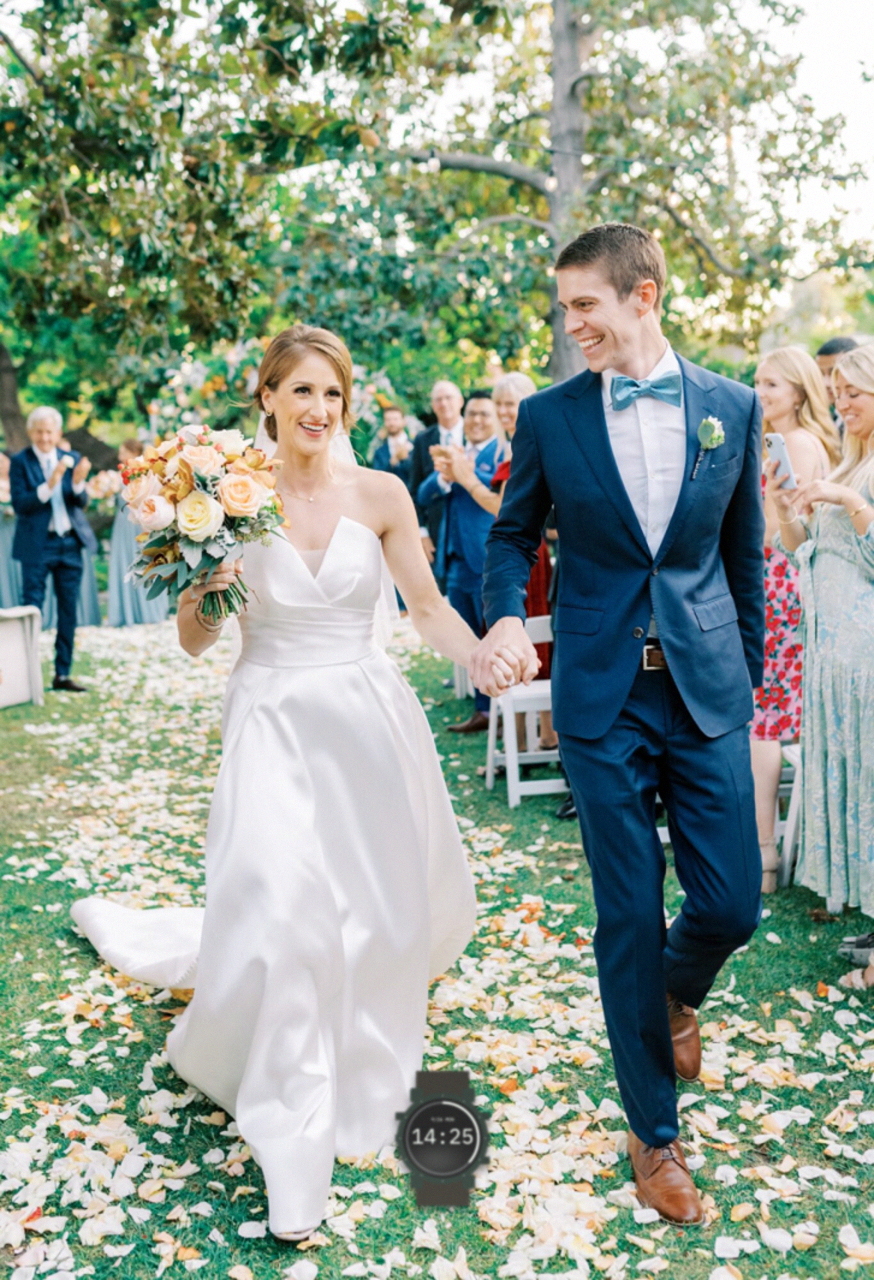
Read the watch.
14:25
